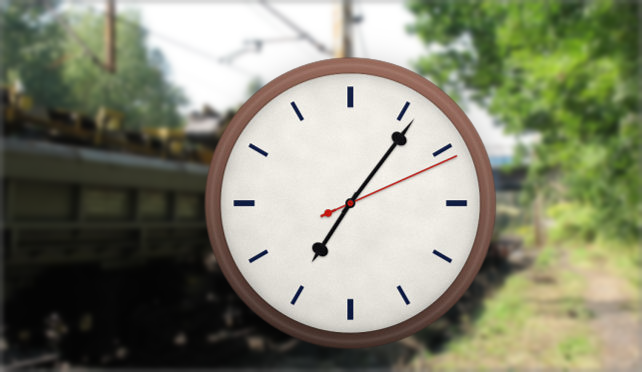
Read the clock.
7:06:11
